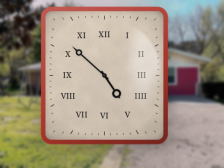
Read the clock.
4:52
